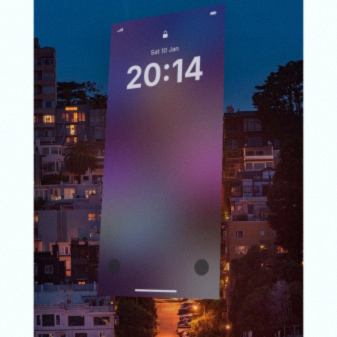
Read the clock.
20:14
